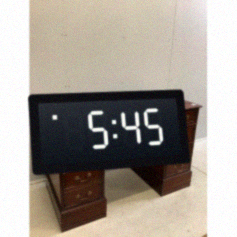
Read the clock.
5:45
